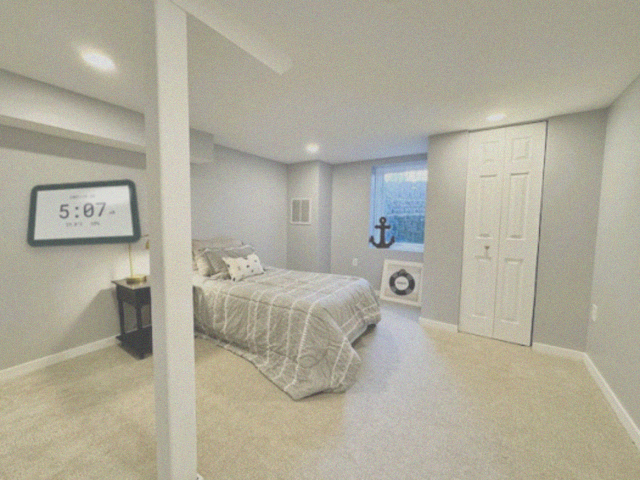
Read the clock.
5:07
